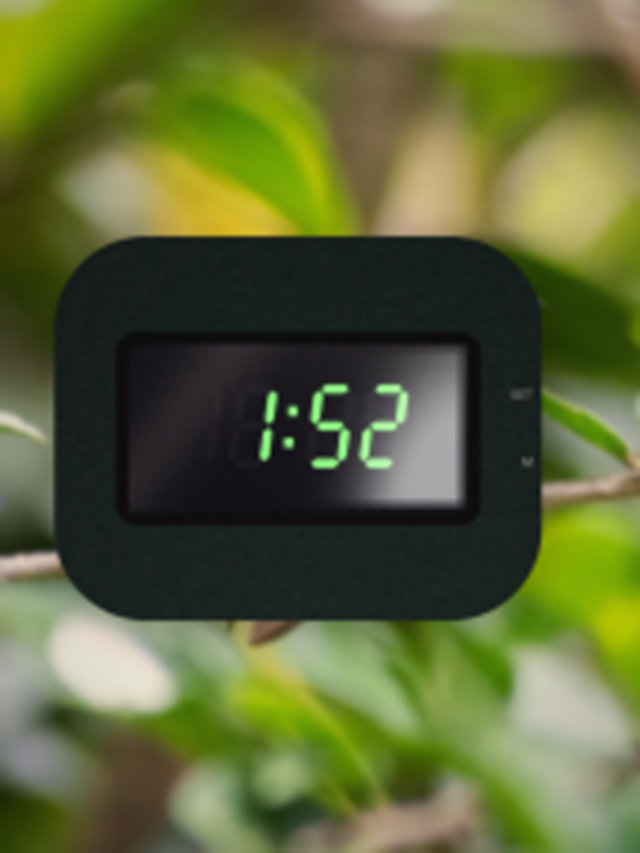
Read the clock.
1:52
